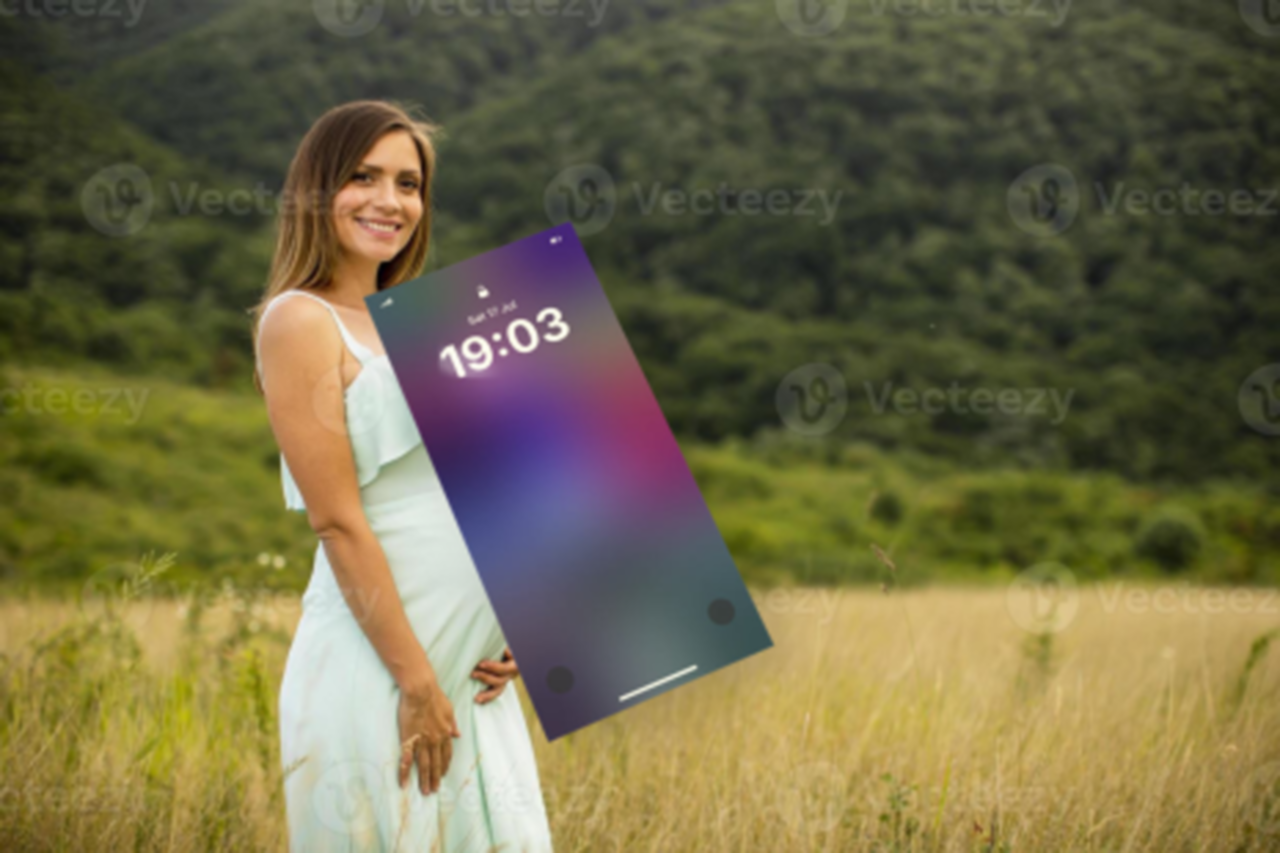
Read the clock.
19:03
